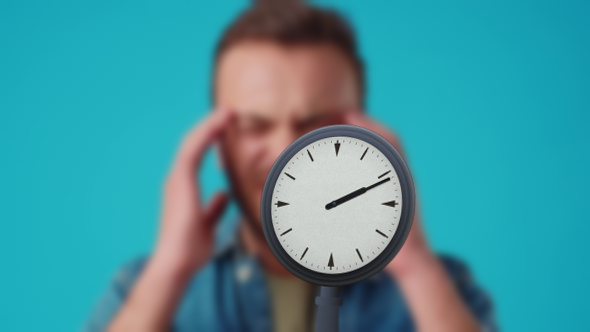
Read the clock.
2:11
